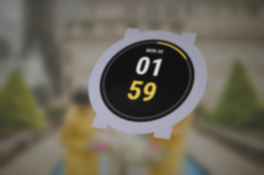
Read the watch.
1:59
